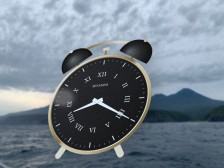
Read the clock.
8:20
